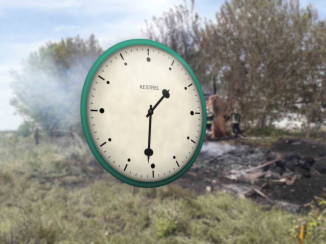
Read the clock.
1:31
